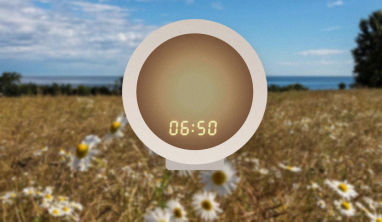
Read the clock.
6:50
